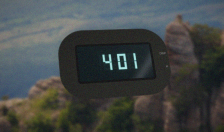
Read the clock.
4:01
